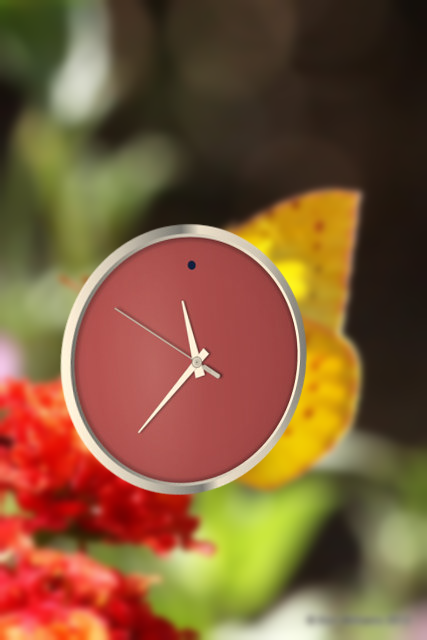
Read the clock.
11:37:51
